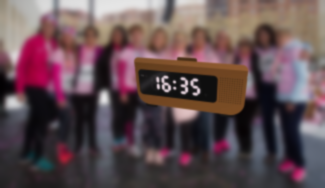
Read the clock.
16:35
